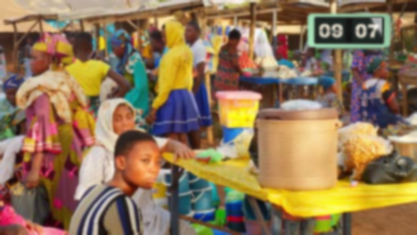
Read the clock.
9:07
